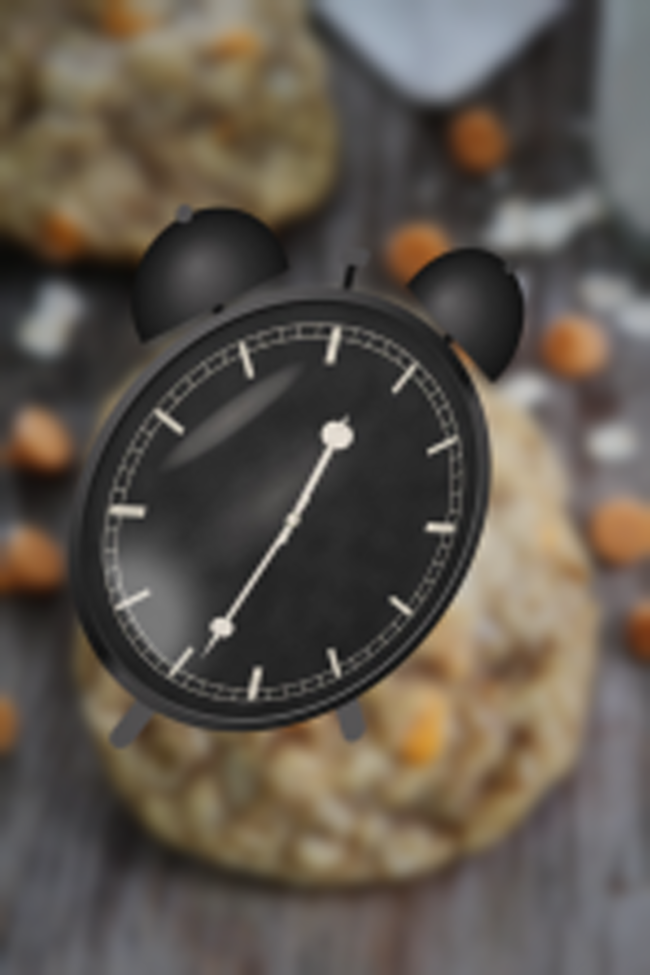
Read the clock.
12:34
